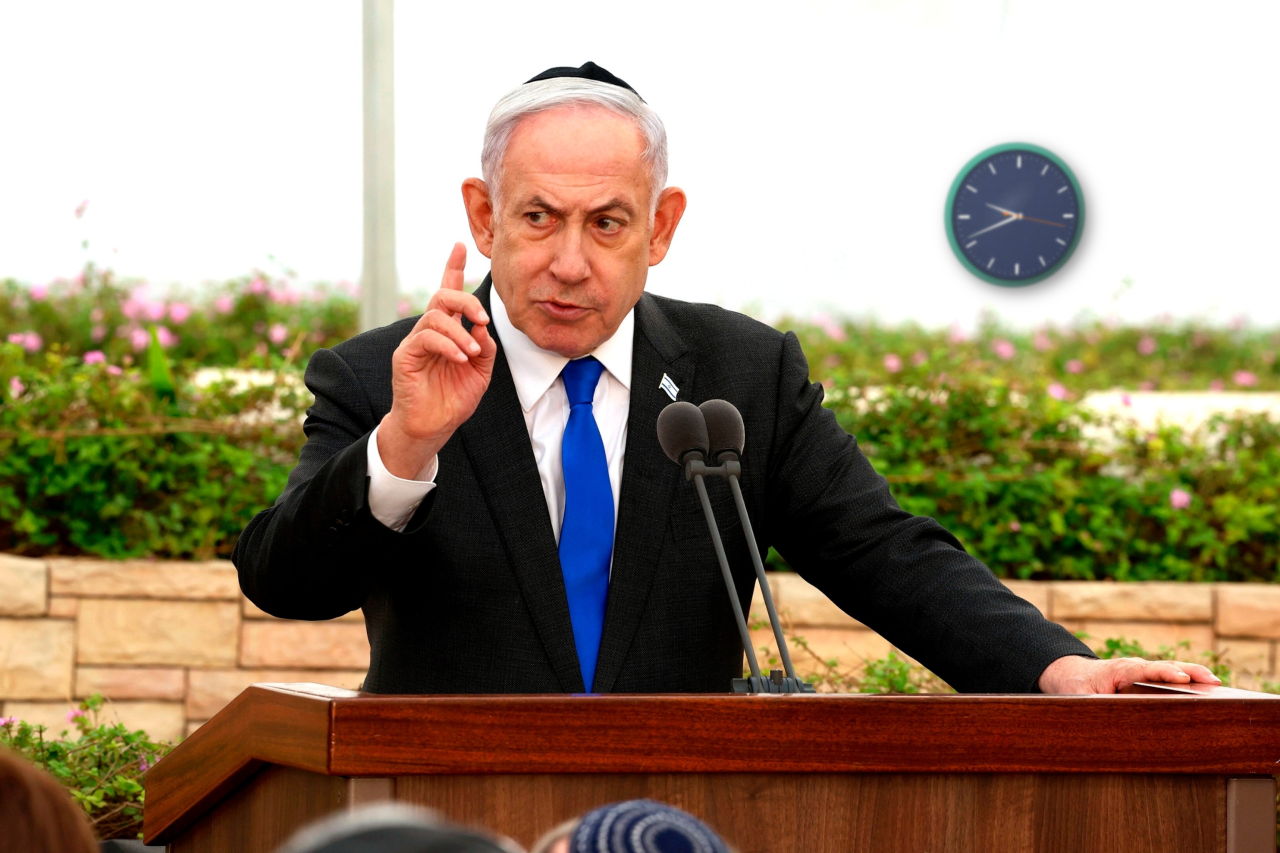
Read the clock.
9:41:17
